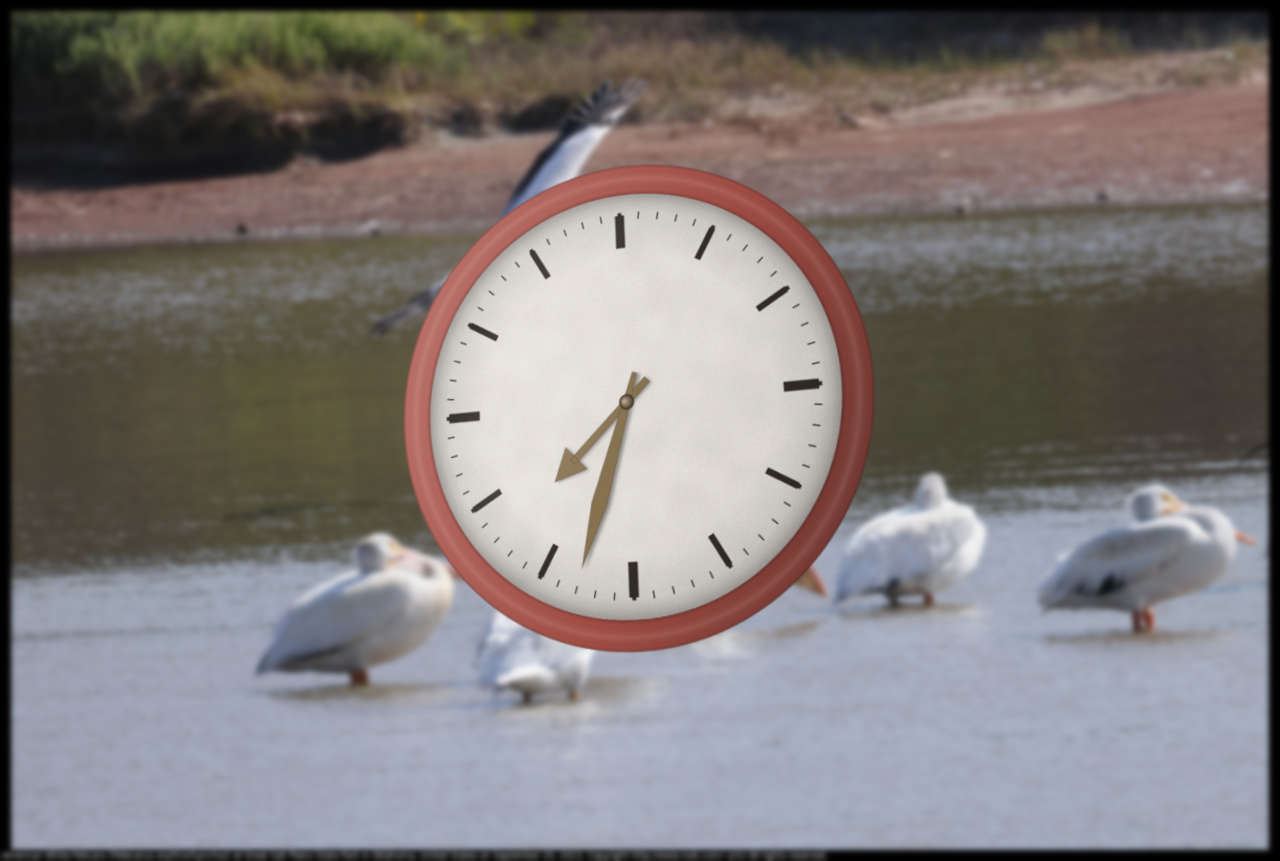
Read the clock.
7:33
